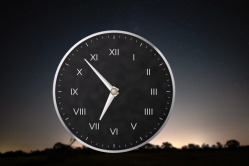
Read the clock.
6:53
